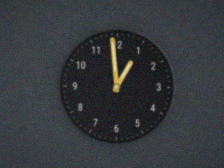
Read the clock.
12:59
